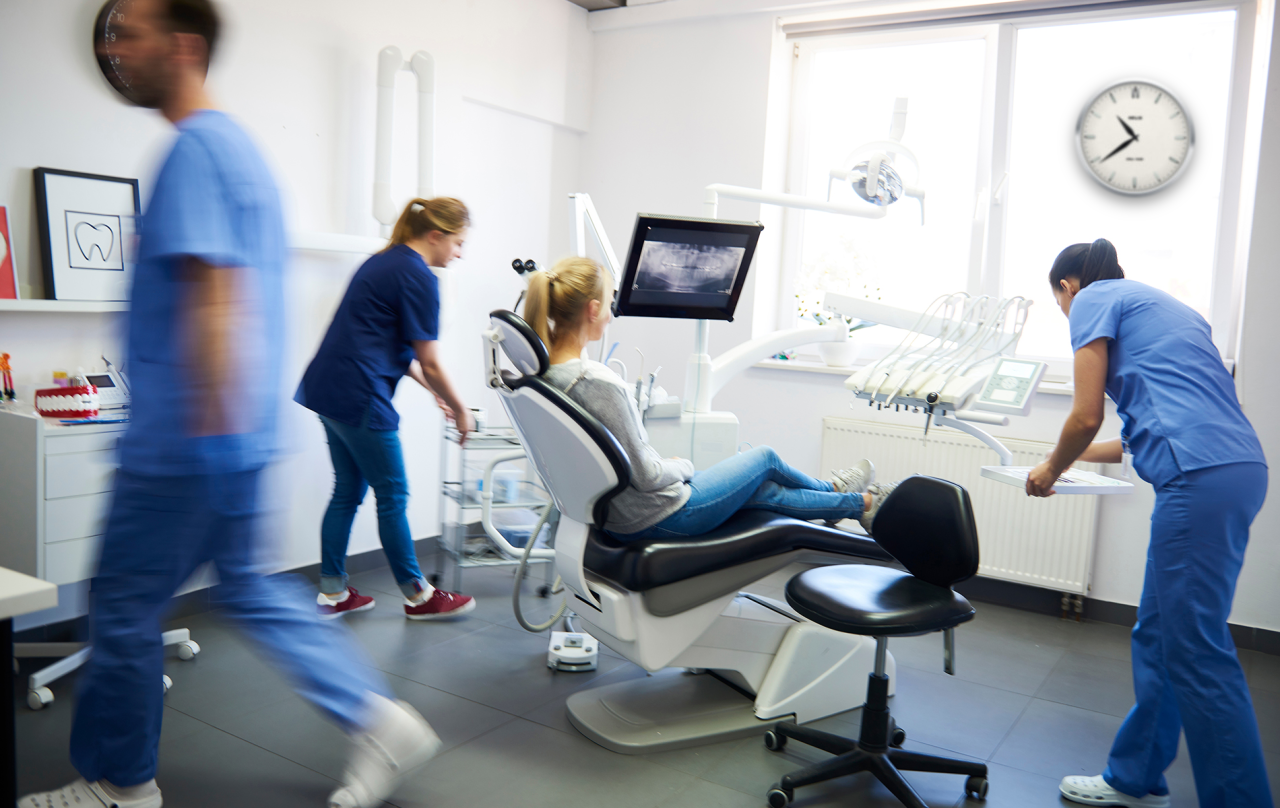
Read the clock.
10:39
